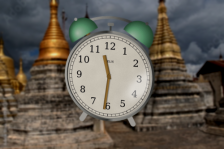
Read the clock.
11:31
